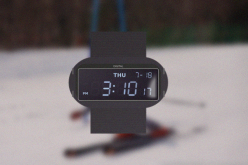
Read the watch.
3:10:17
